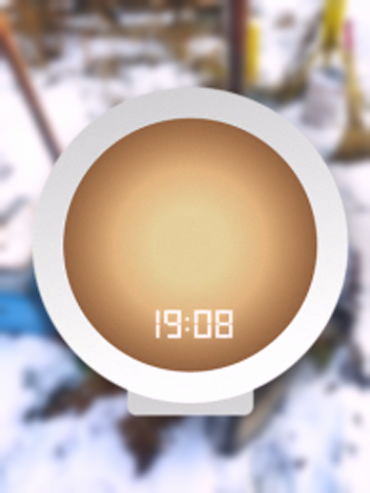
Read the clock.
19:08
